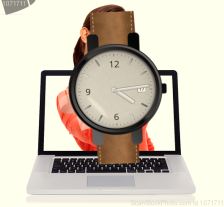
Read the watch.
4:14
